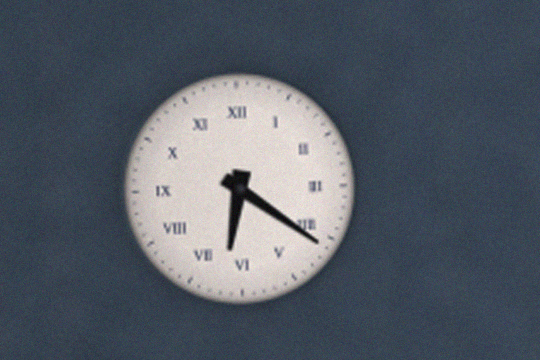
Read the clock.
6:21
